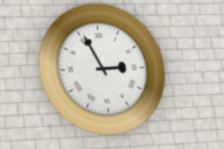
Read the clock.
2:56
